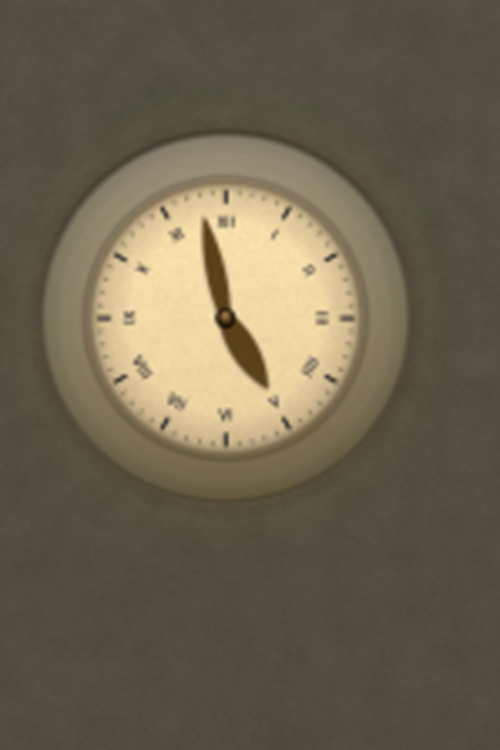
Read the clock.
4:58
